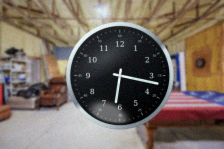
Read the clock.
6:17
